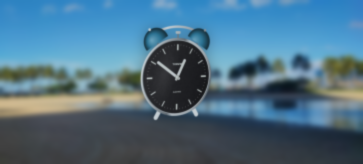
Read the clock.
12:51
